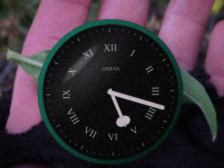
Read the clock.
5:18
